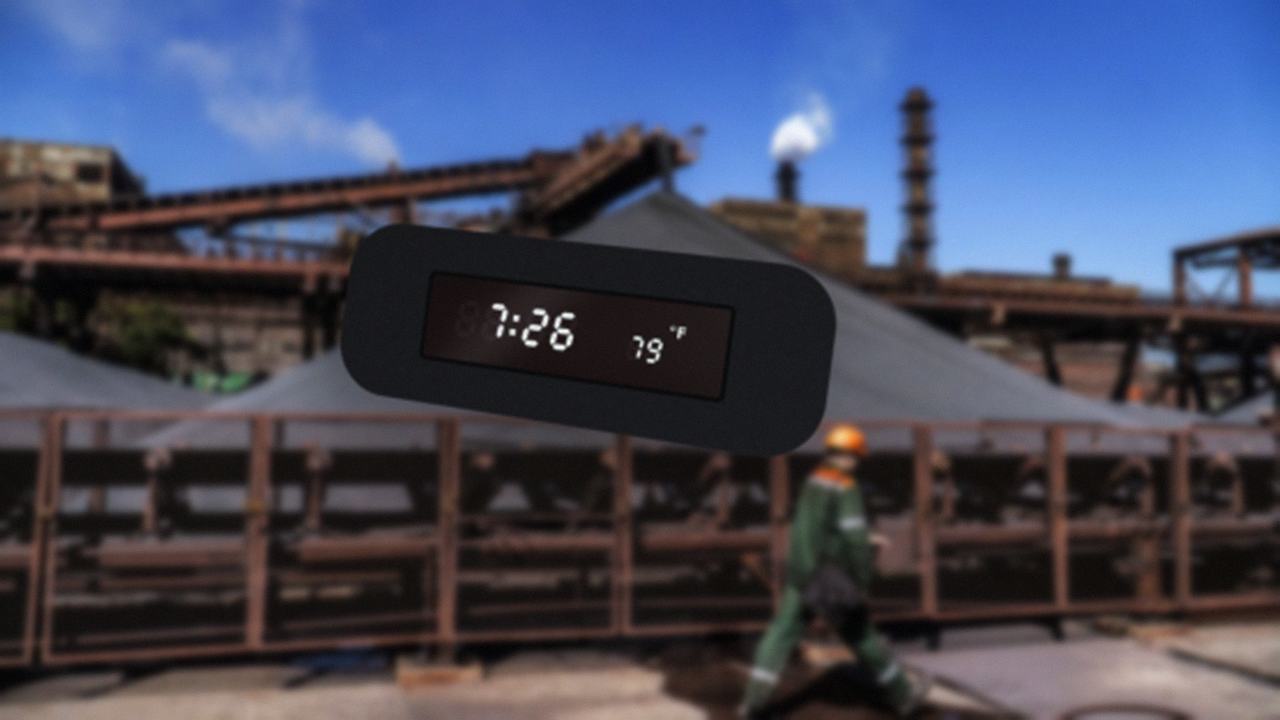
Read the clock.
7:26
